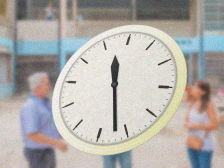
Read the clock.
11:27
